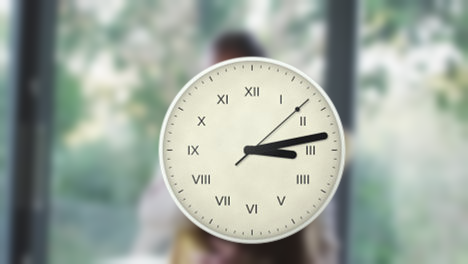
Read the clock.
3:13:08
